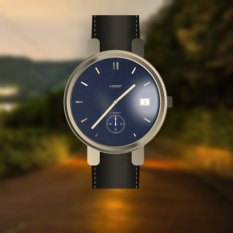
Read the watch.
1:37
